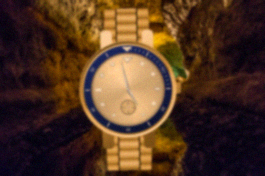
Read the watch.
4:58
